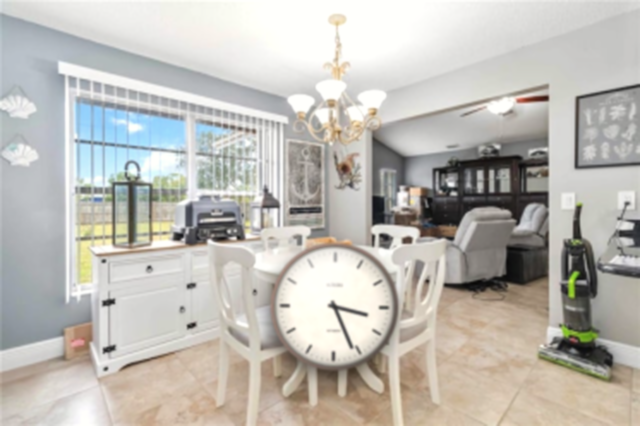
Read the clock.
3:26
